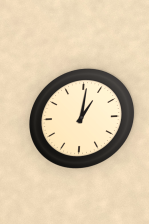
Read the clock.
1:01
